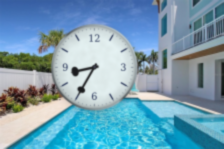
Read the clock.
8:35
